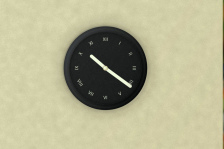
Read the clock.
10:21
